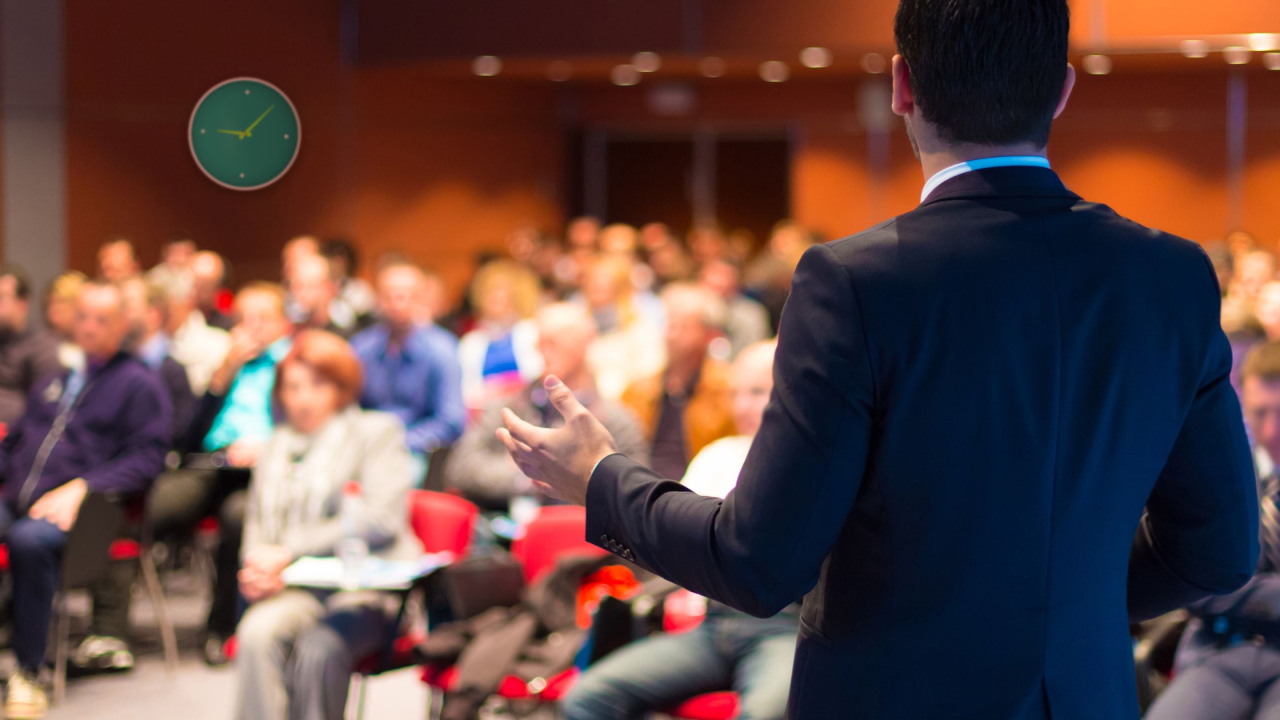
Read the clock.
9:07
